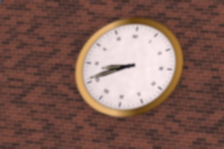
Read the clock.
8:41
